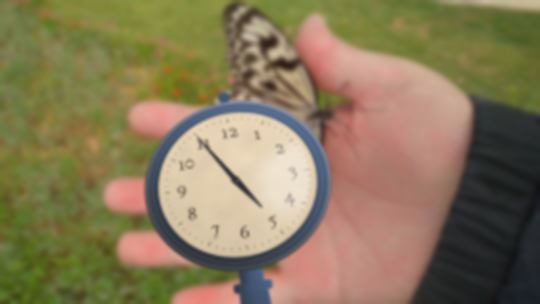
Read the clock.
4:55
